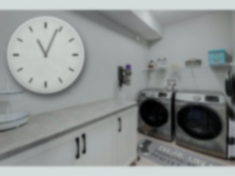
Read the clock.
11:04
